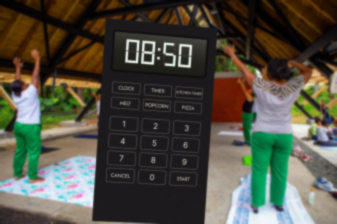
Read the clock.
8:50
